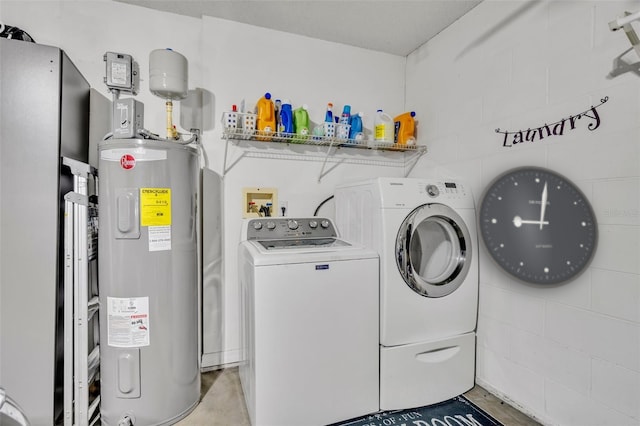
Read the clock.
9:02
